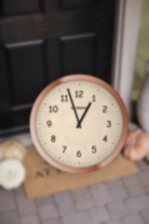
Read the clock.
12:57
